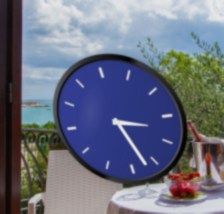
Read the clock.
3:27
